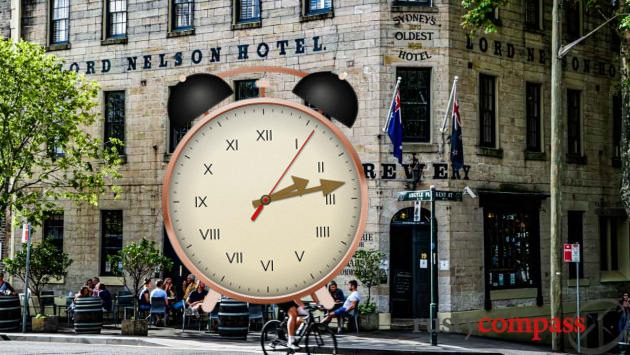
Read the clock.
2:13:06
